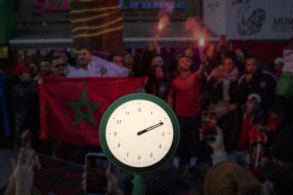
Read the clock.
2:11
